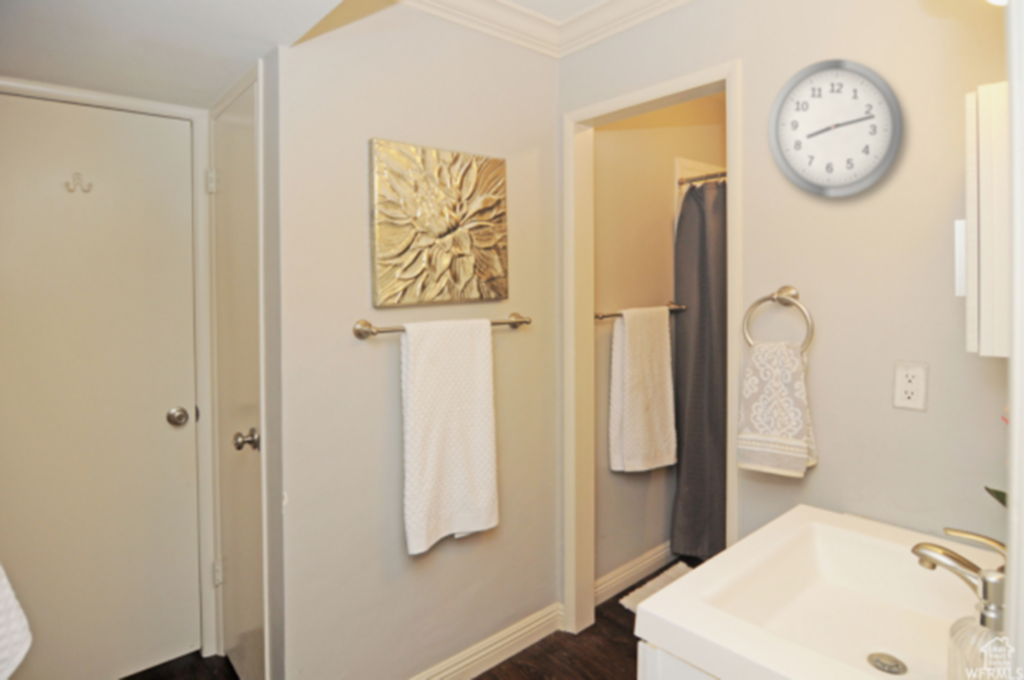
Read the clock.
8:12
